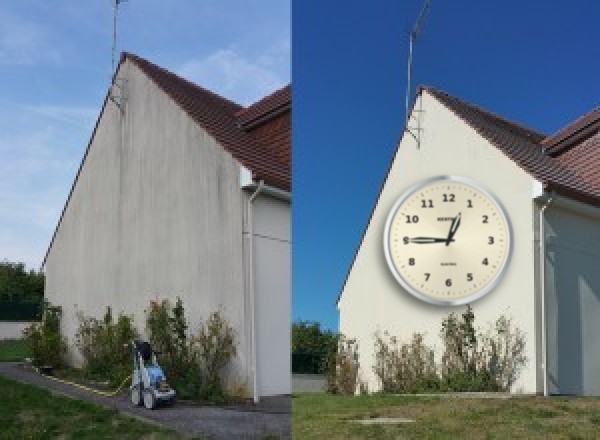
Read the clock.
12:45
